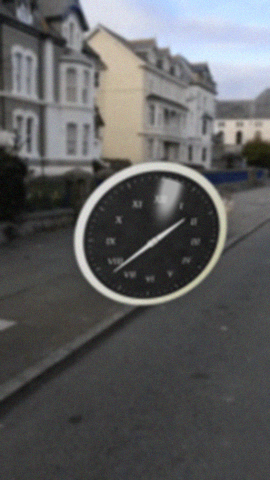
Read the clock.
1:38
